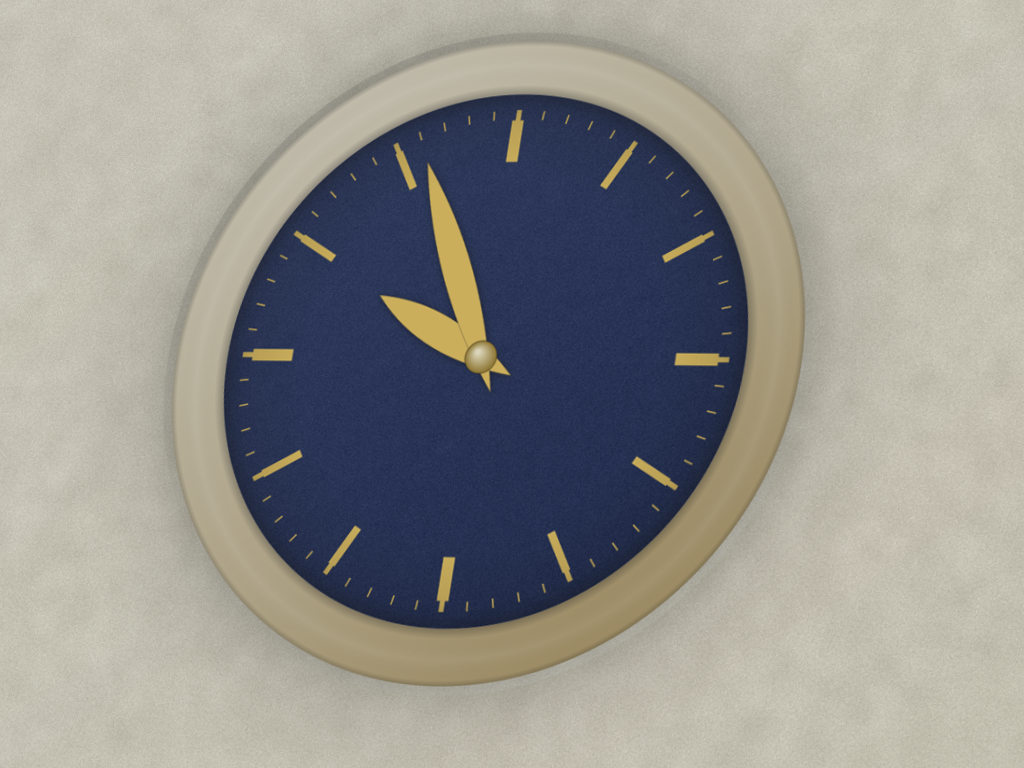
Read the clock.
9:56
